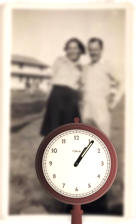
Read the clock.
1:06
